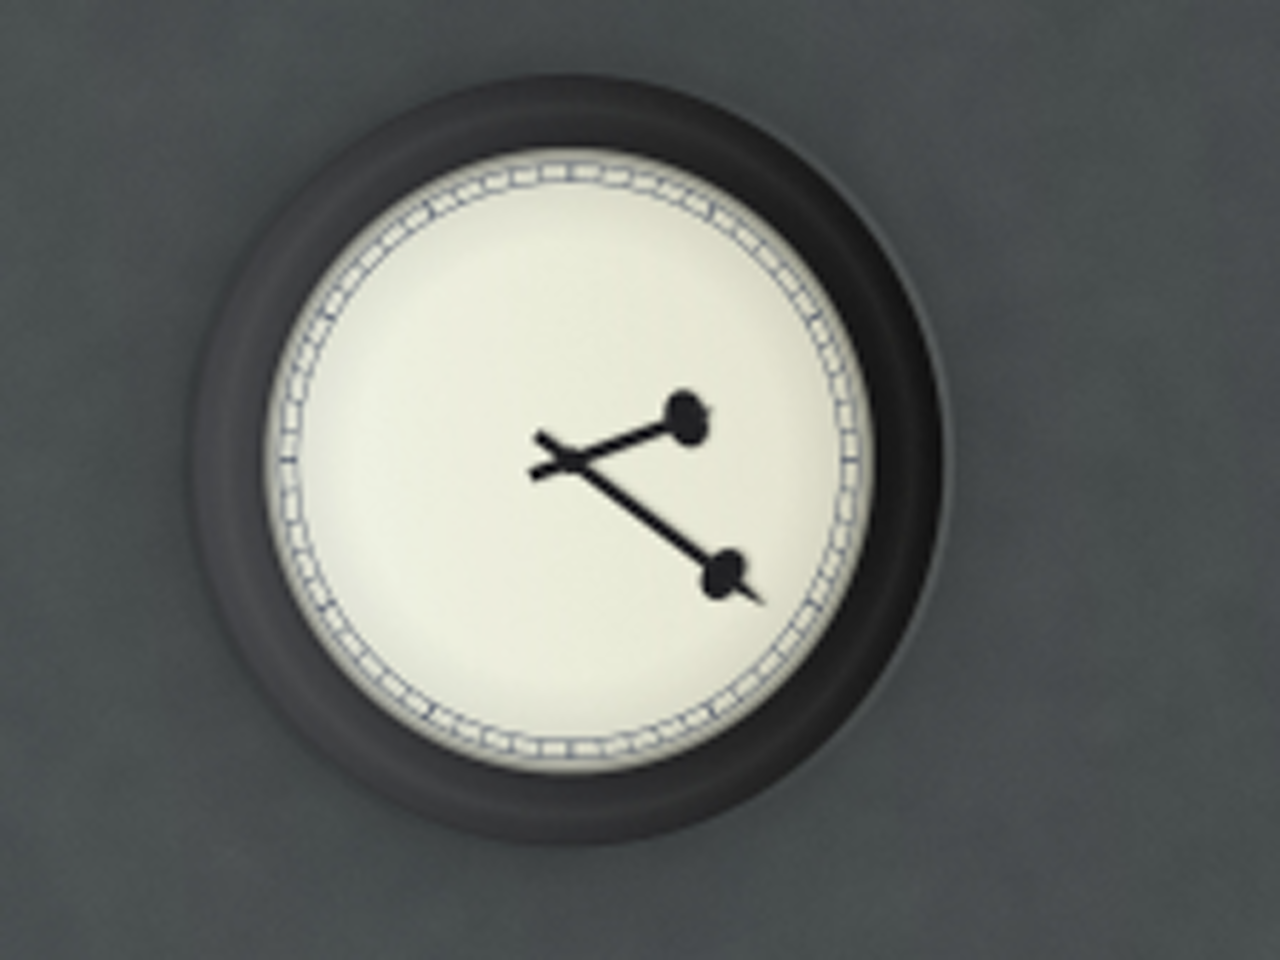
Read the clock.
2:21
